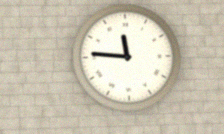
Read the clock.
11:46
